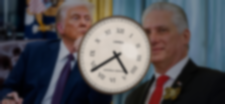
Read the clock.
4:39
